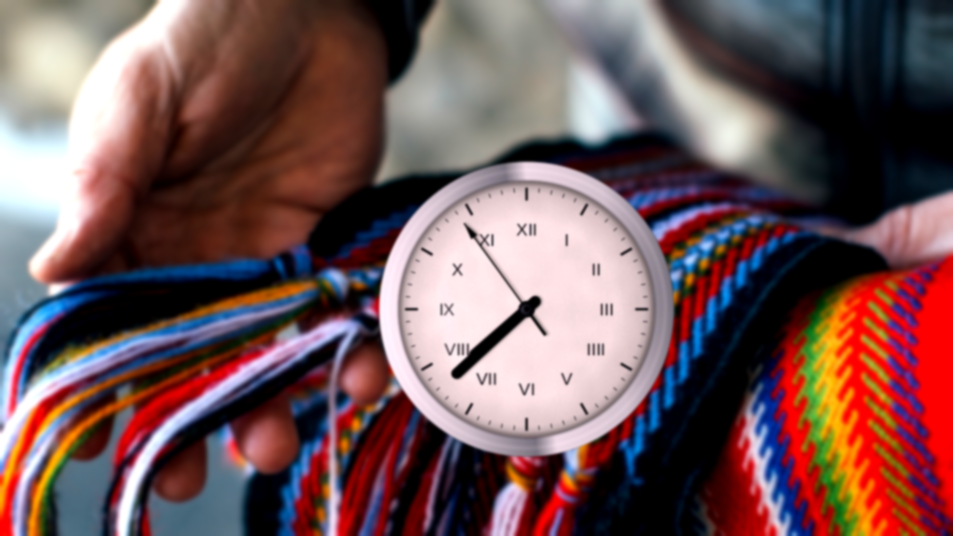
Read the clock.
7:37:54
